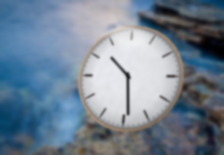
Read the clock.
10:29
